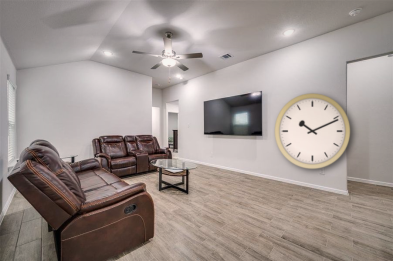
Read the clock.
10:11
